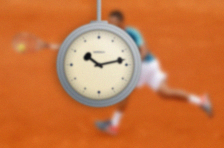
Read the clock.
10:13
